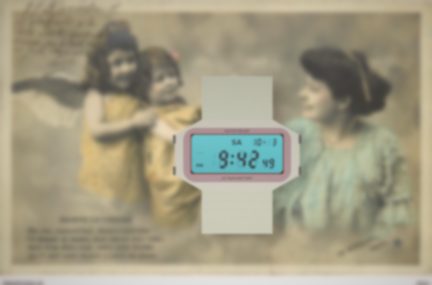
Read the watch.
9:42
